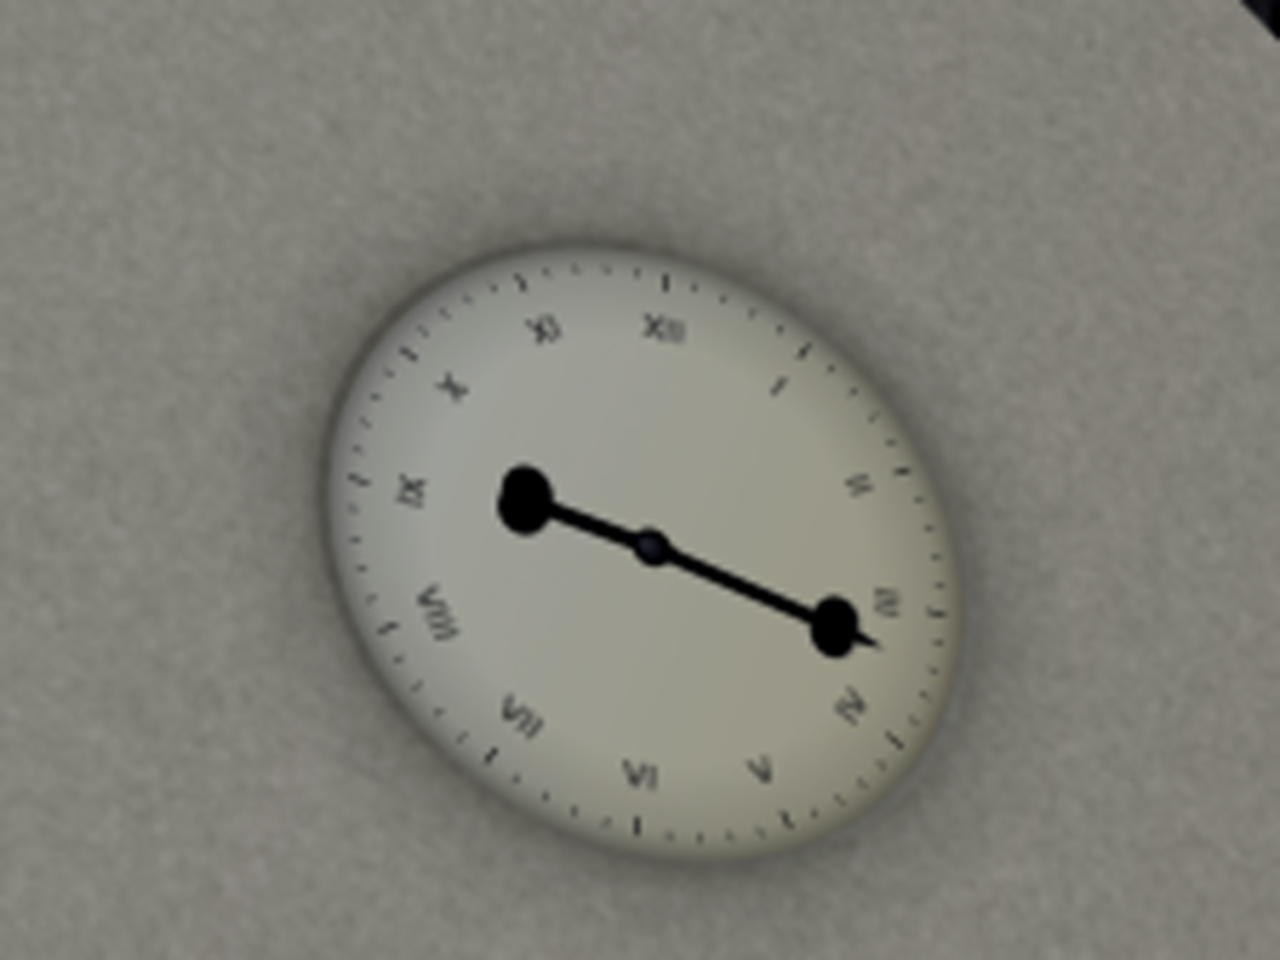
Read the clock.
9:17
